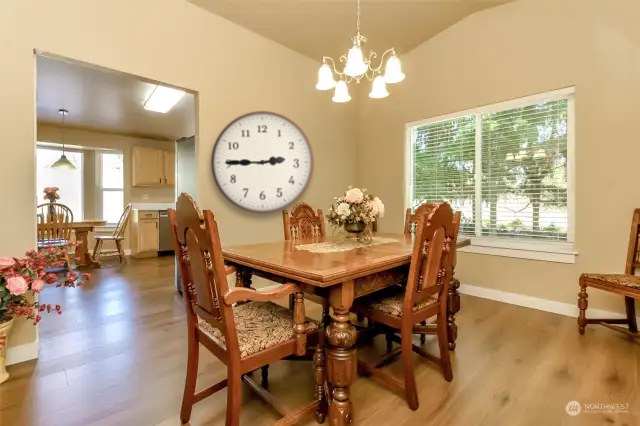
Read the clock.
2:45
